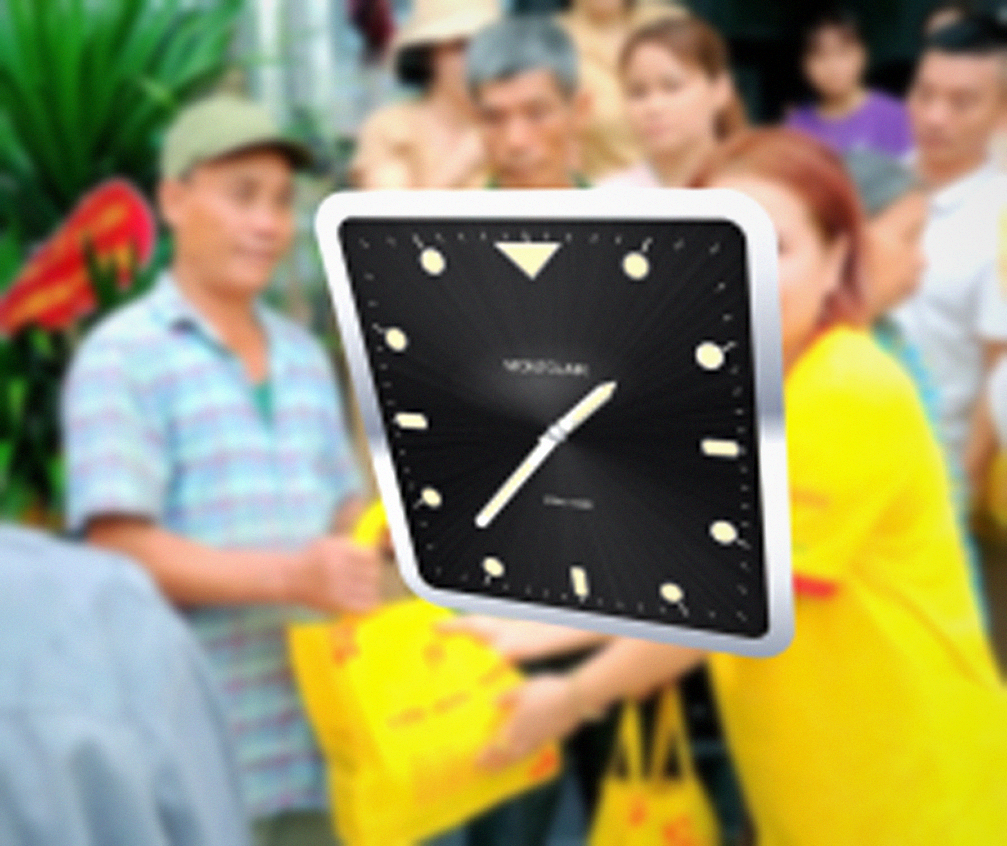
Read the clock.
1:37
